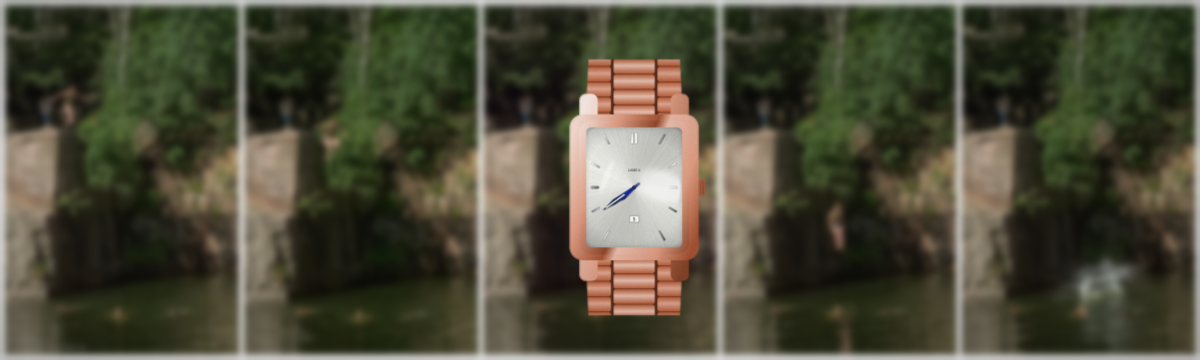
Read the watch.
7:39
